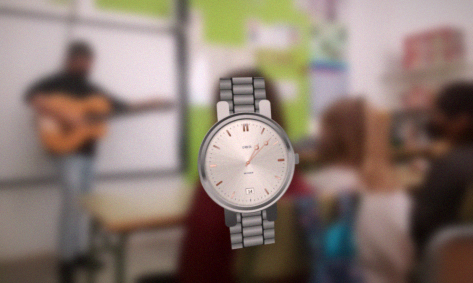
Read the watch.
1:08
